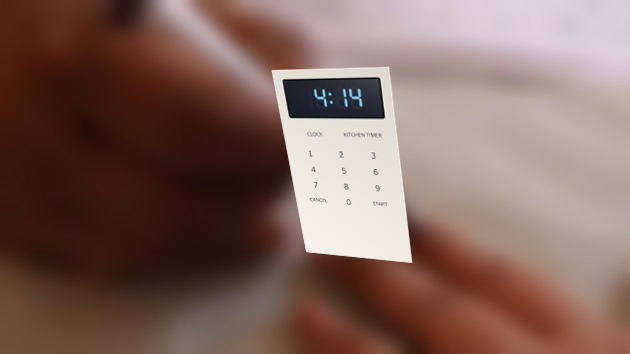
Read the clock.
4:14
